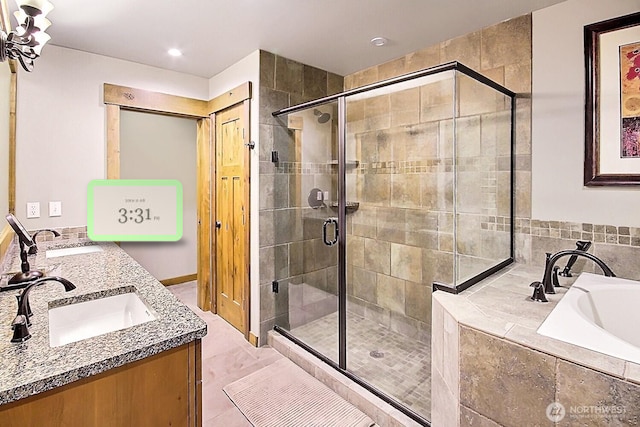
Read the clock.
3:31
